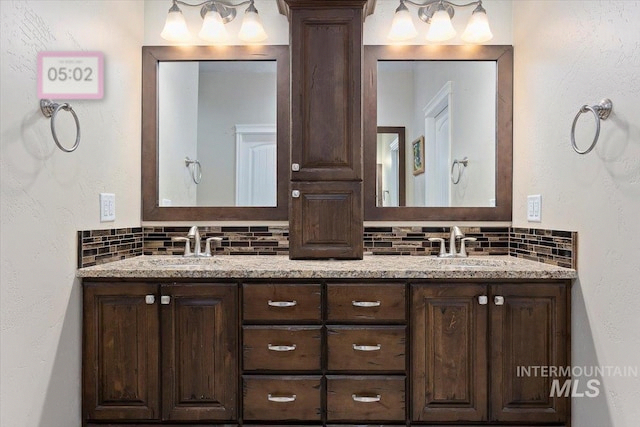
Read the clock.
5:02
